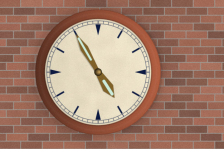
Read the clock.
4:55
